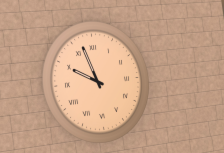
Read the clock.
9:57
